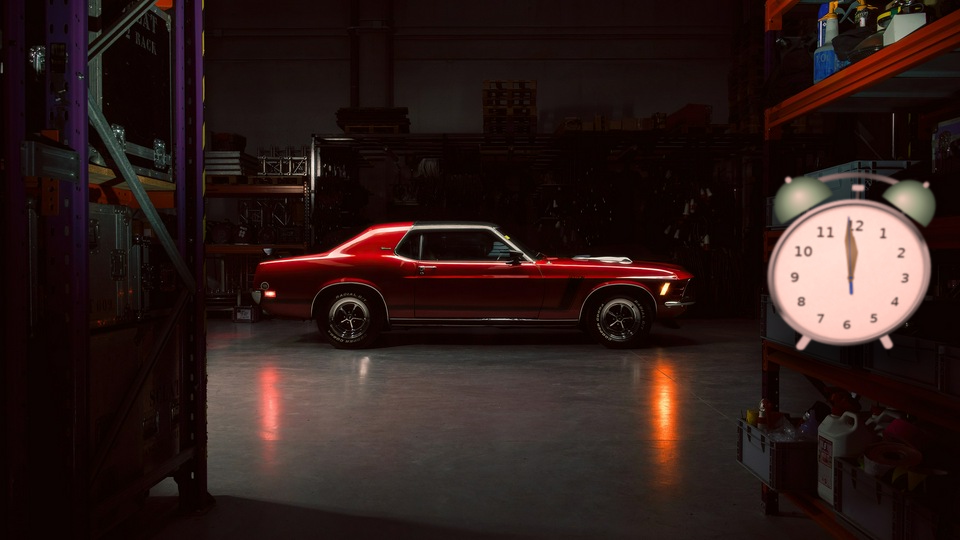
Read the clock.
11:58:59
